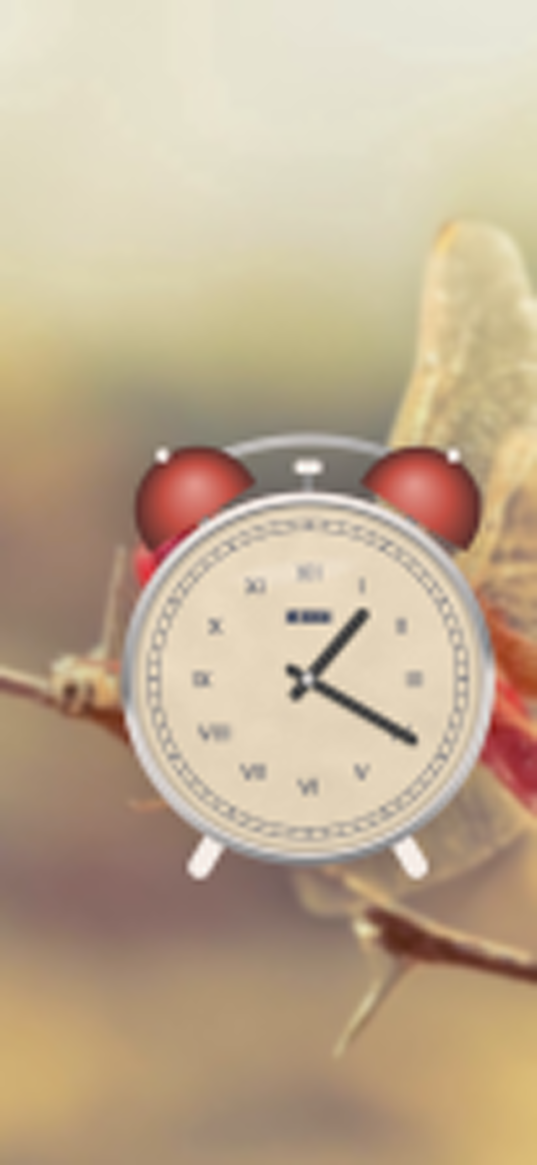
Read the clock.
1:20
